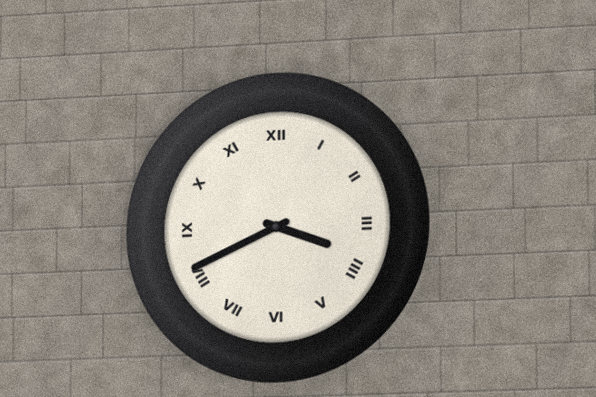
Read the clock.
3:41
